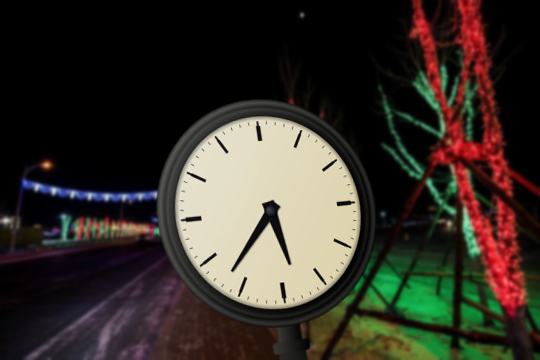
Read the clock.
5:37
